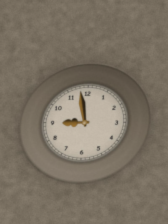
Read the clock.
8:58
